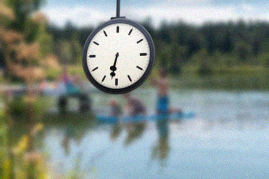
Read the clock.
6:32
